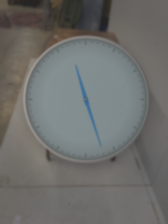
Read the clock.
11:27
